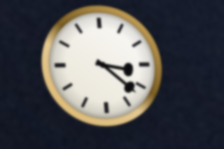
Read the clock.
3:22
